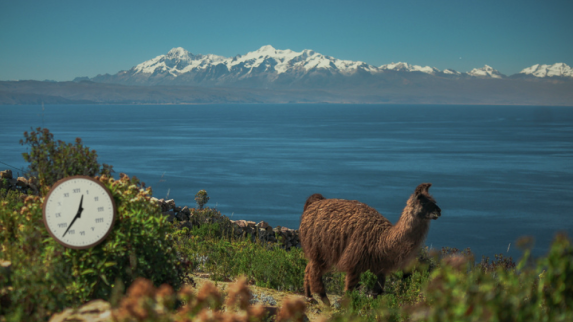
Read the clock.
12:37
